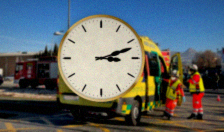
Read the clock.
3:12
